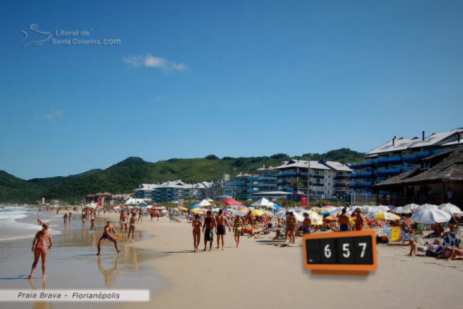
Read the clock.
6:57
